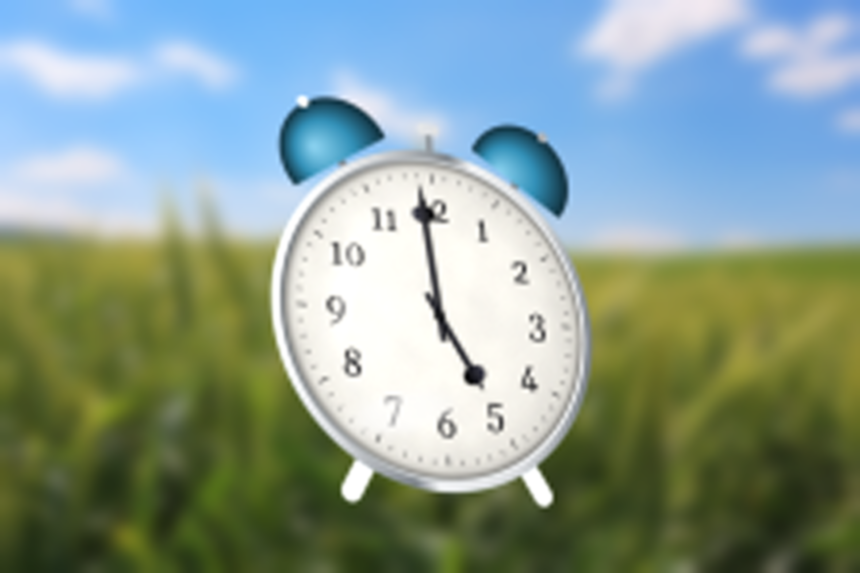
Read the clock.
4:59
